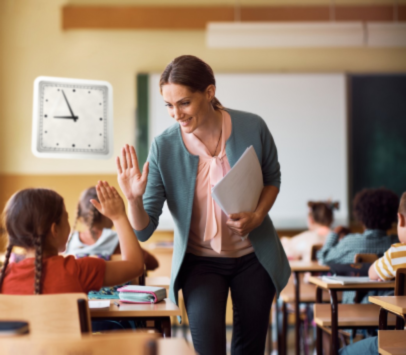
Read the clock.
8:56
